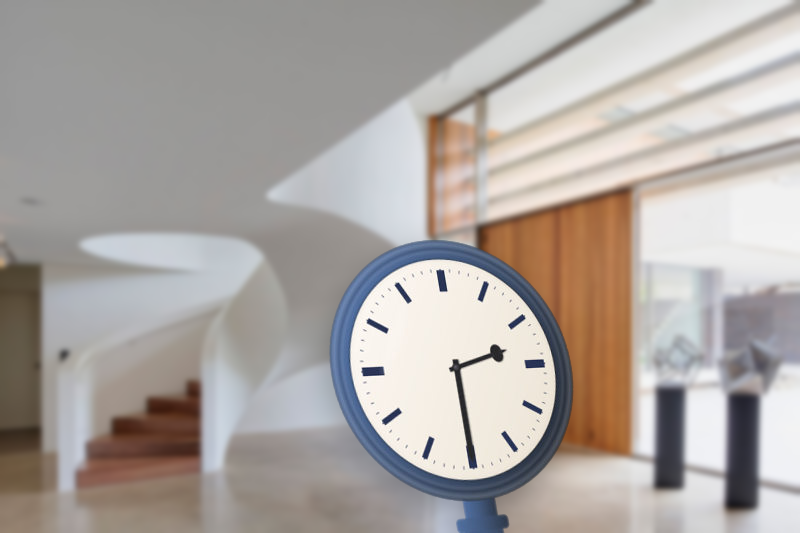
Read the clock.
2:30
